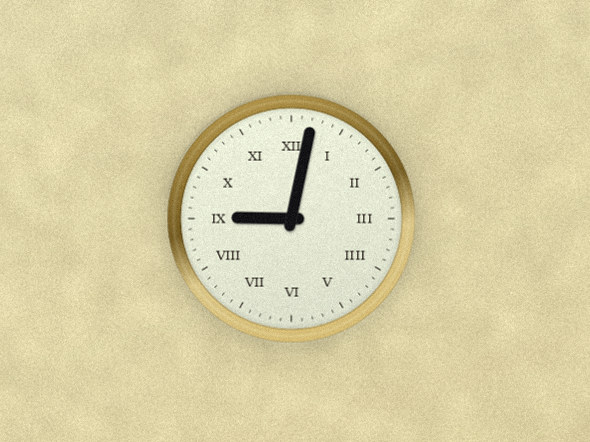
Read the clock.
9:02
